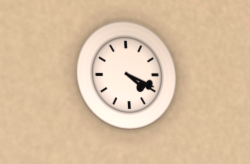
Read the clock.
4:19
